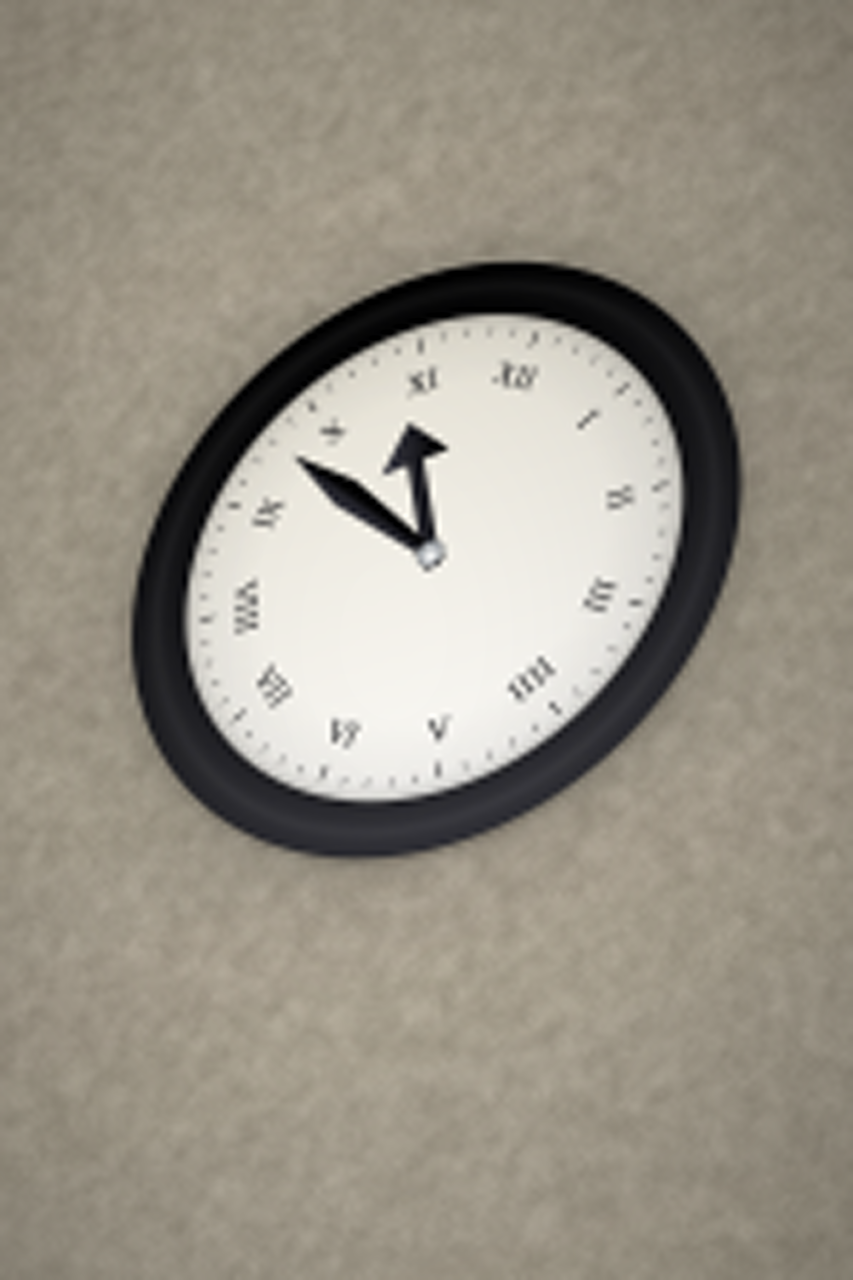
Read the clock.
10:48
